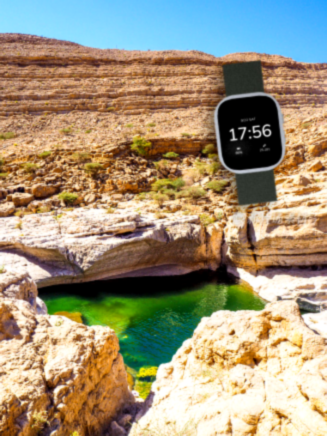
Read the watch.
17:56
